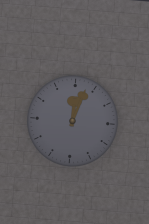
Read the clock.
12:03
